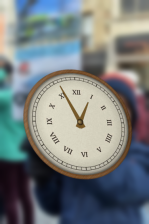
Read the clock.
12:56
